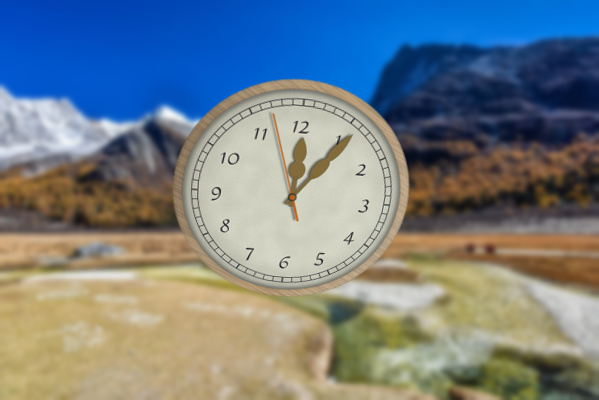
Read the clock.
12:05:57
